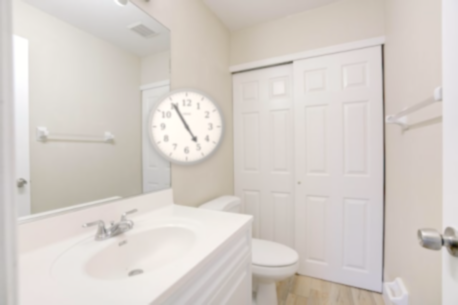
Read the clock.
4:55
